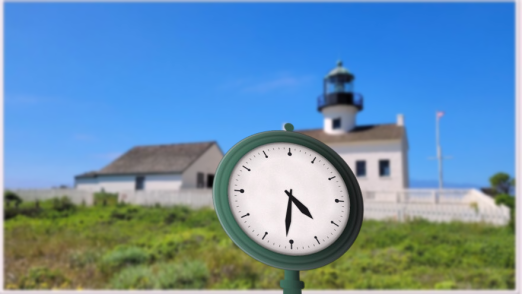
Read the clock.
4:31
